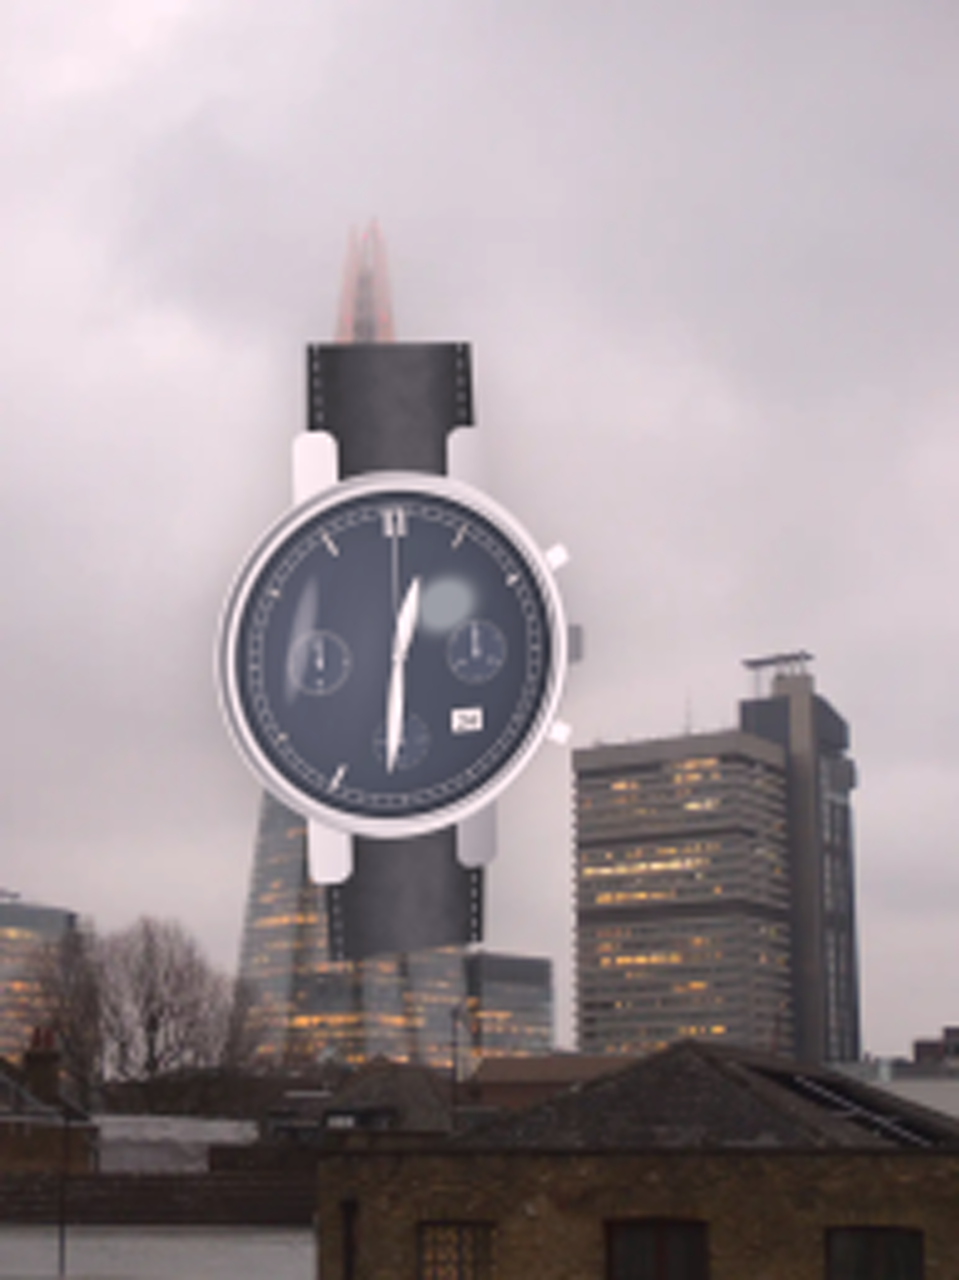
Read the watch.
12:31
